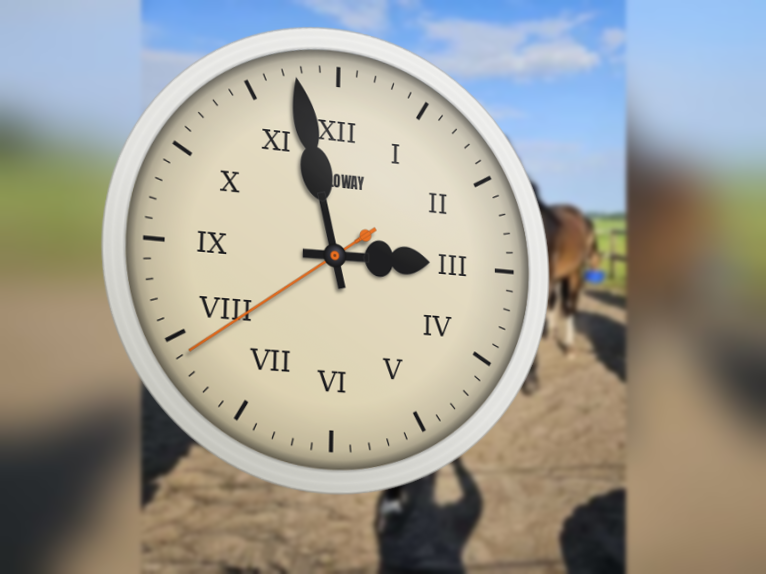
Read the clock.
2:57:39
